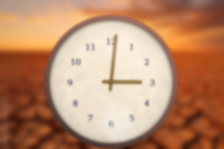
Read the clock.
3:01
